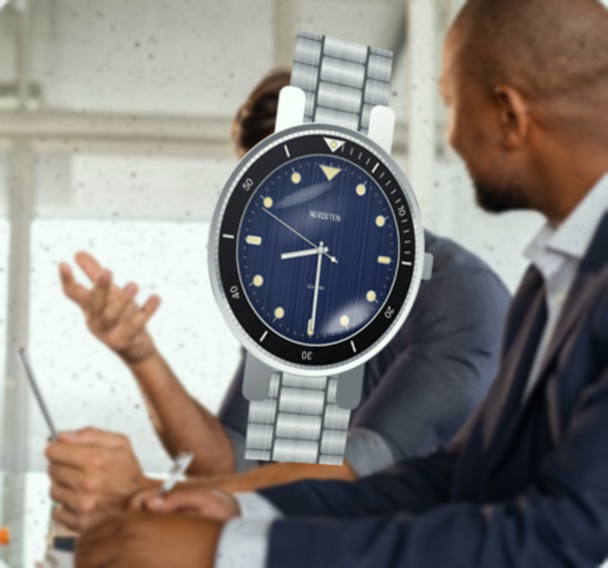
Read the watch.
8:29:49
